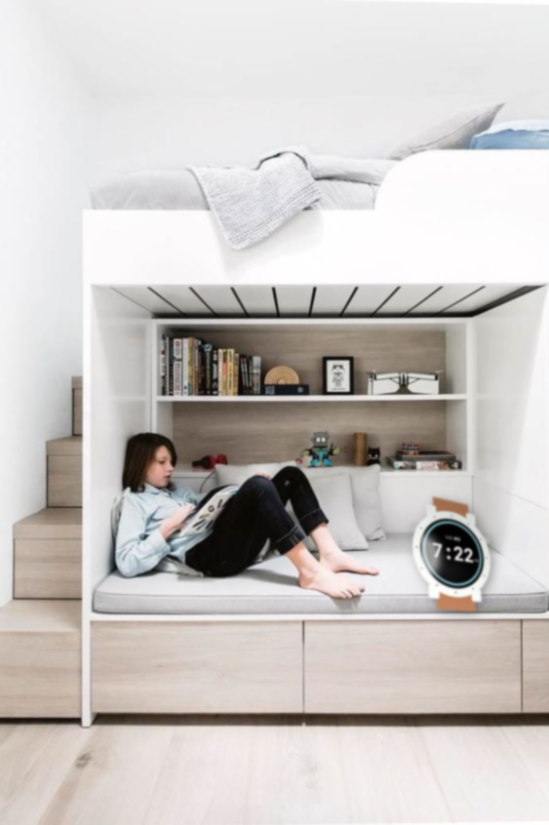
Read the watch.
7:22
